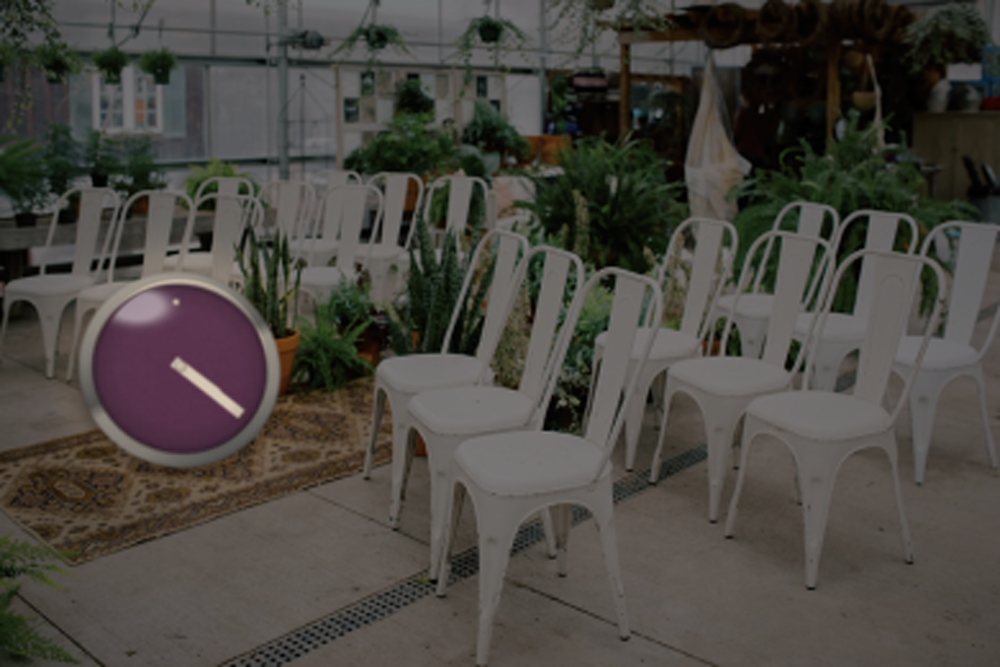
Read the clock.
4:22
